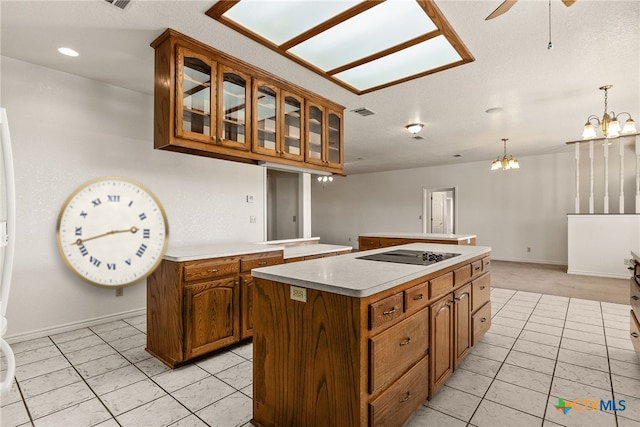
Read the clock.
2:42
